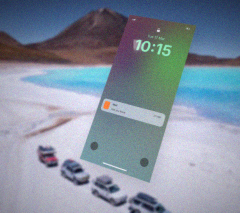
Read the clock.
10:15
